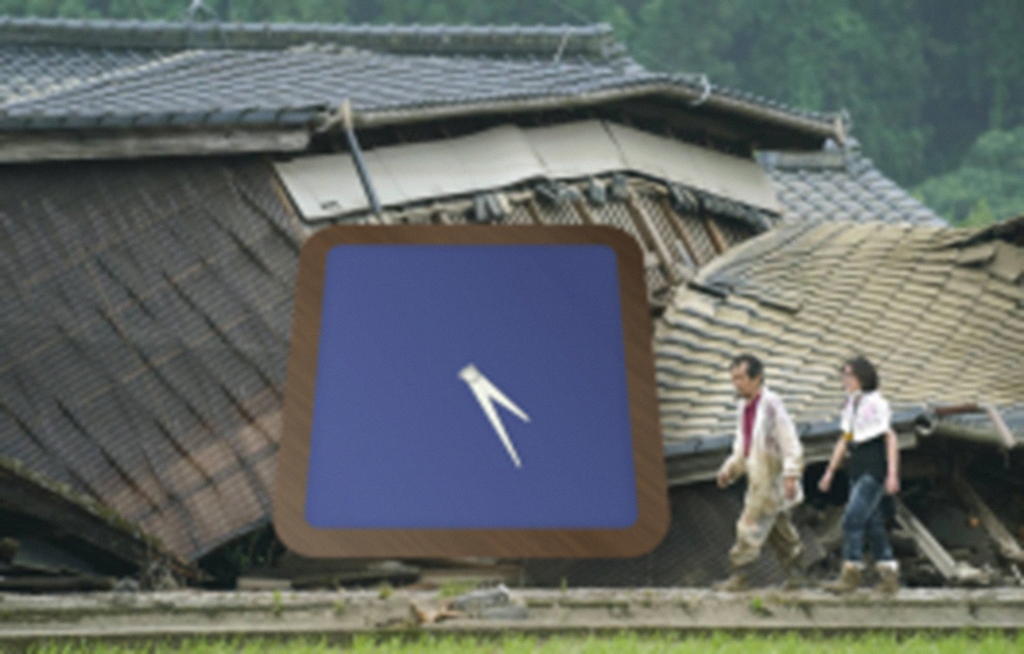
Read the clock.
4:26
